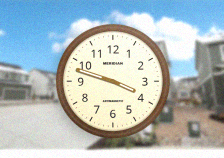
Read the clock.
3:48
